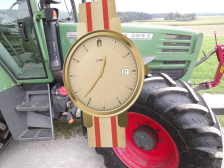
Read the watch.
12:37
